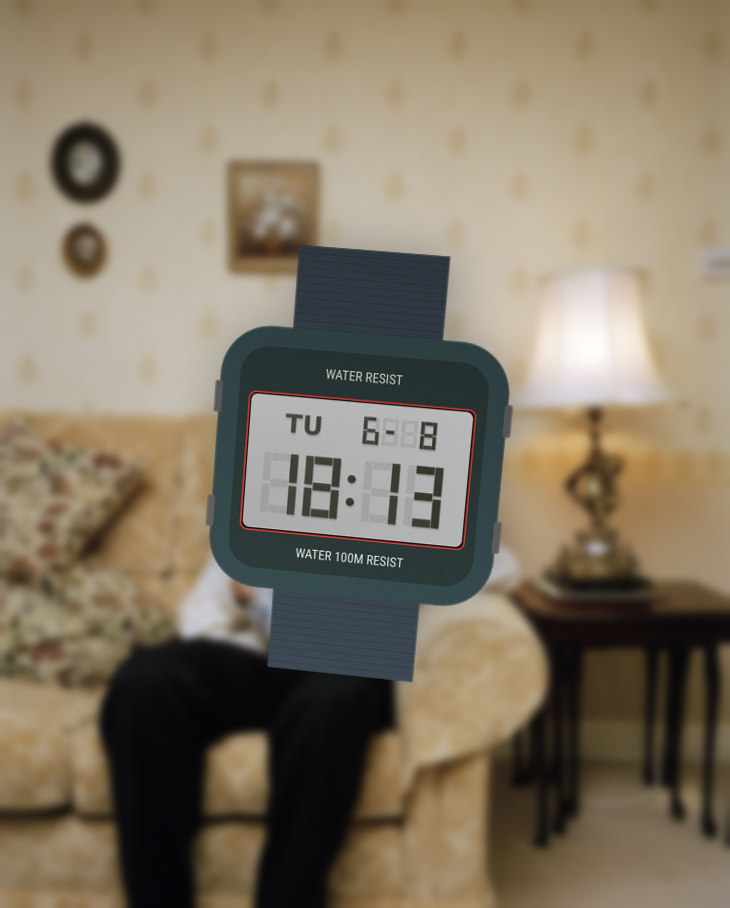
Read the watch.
18:13
